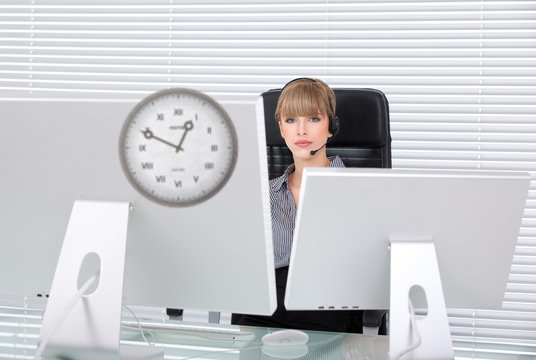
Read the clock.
12:49
